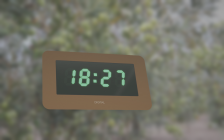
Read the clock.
18:27
